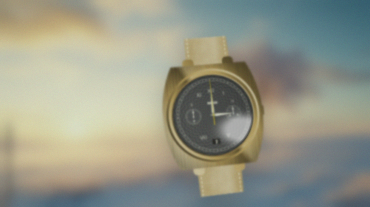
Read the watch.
3:00
